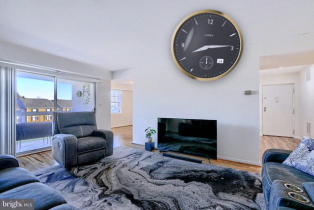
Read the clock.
8:14
